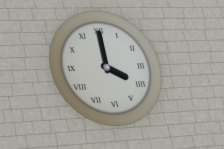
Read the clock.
4:00
